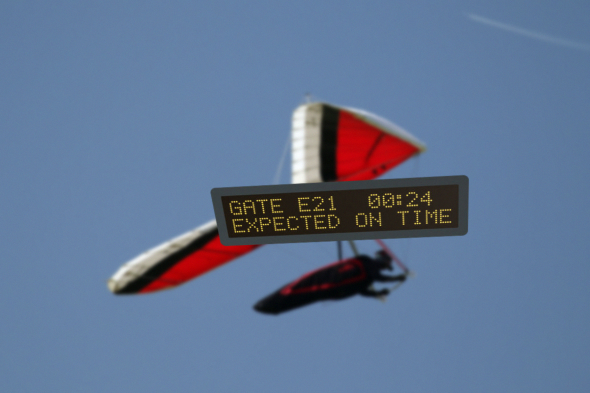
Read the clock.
0:24
